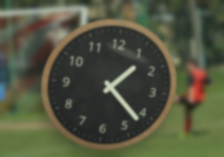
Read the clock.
1:22
